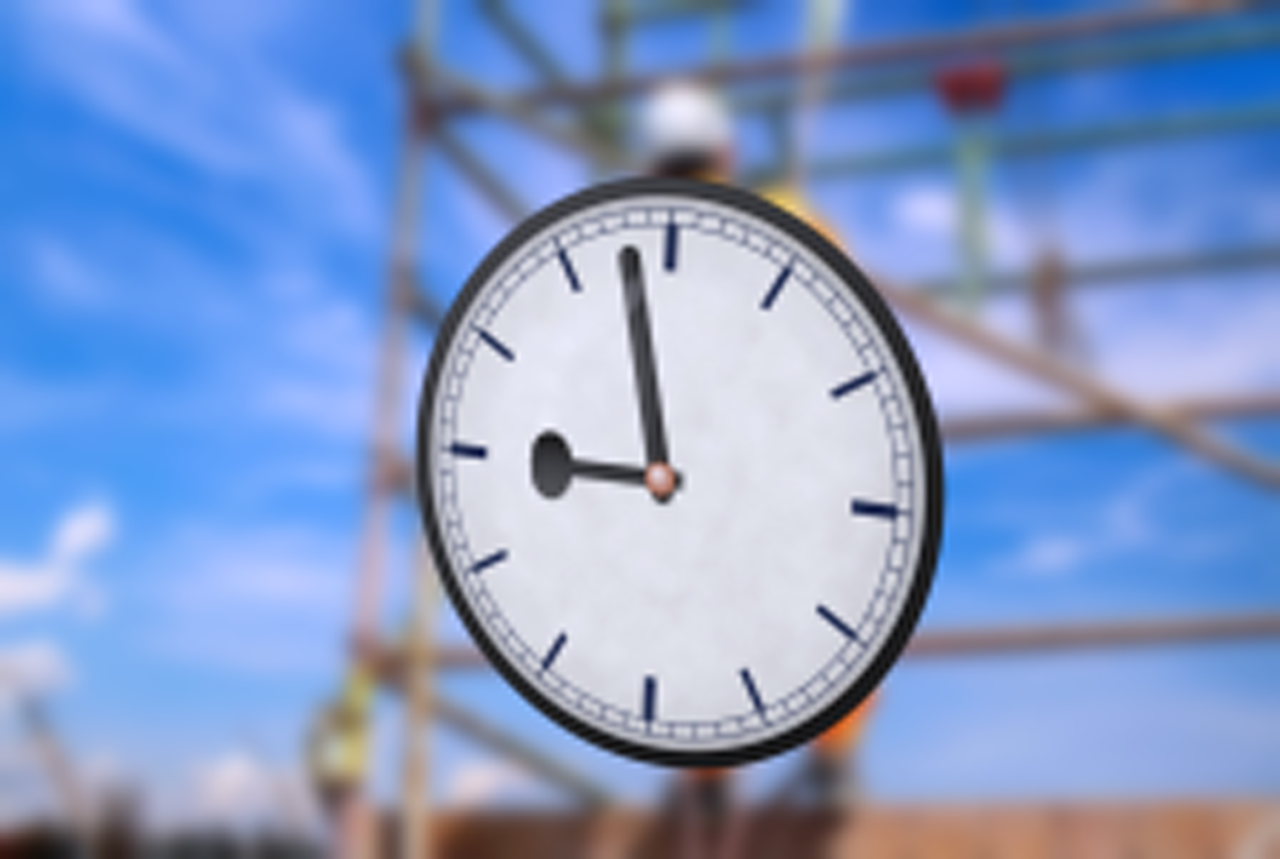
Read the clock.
8:58
